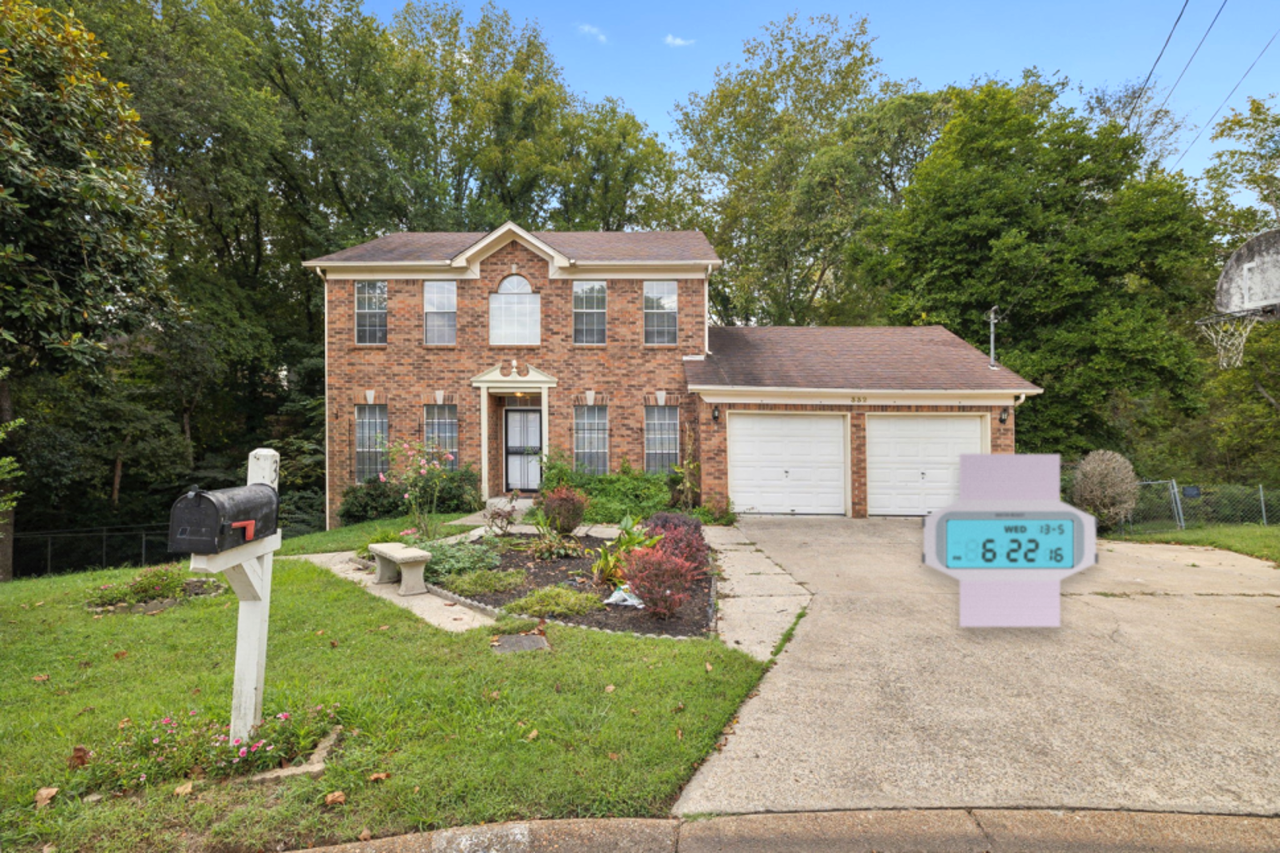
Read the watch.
6:22:16
